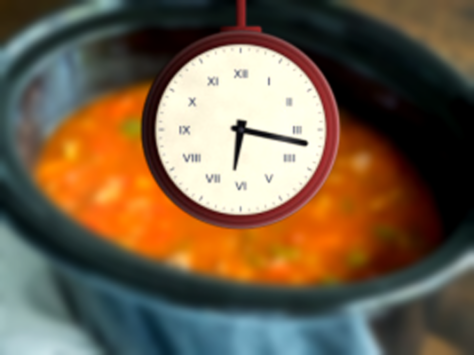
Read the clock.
6:17
